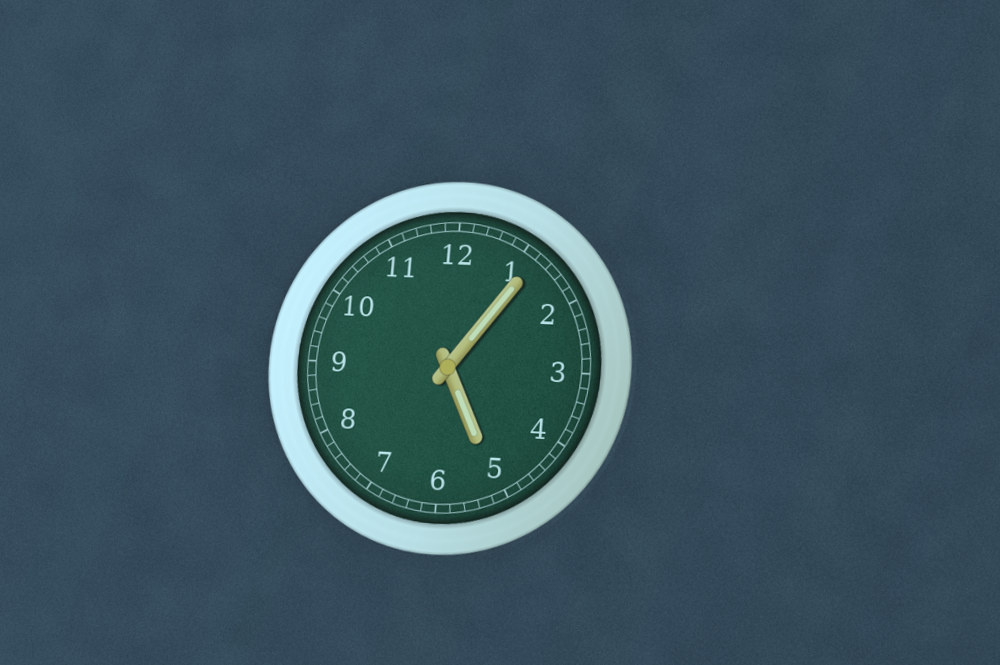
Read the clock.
5:06
